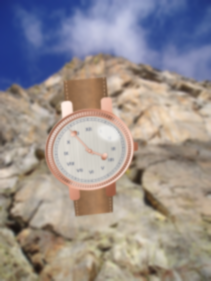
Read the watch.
3:54
